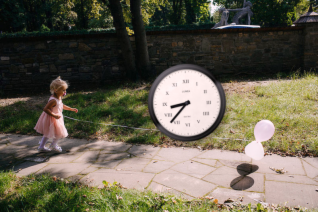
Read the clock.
8:37
